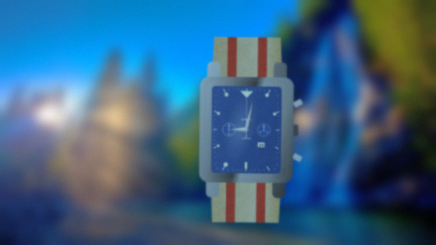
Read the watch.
9:02
